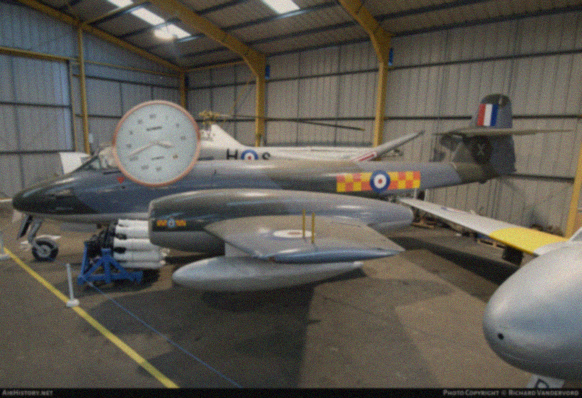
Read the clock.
3:42
